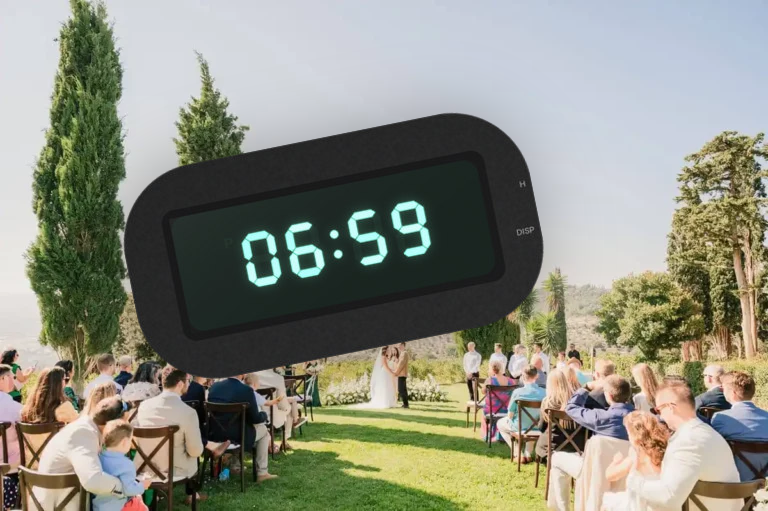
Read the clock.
6:59
